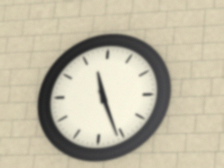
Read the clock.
11:26
